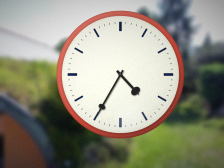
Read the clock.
4:35
